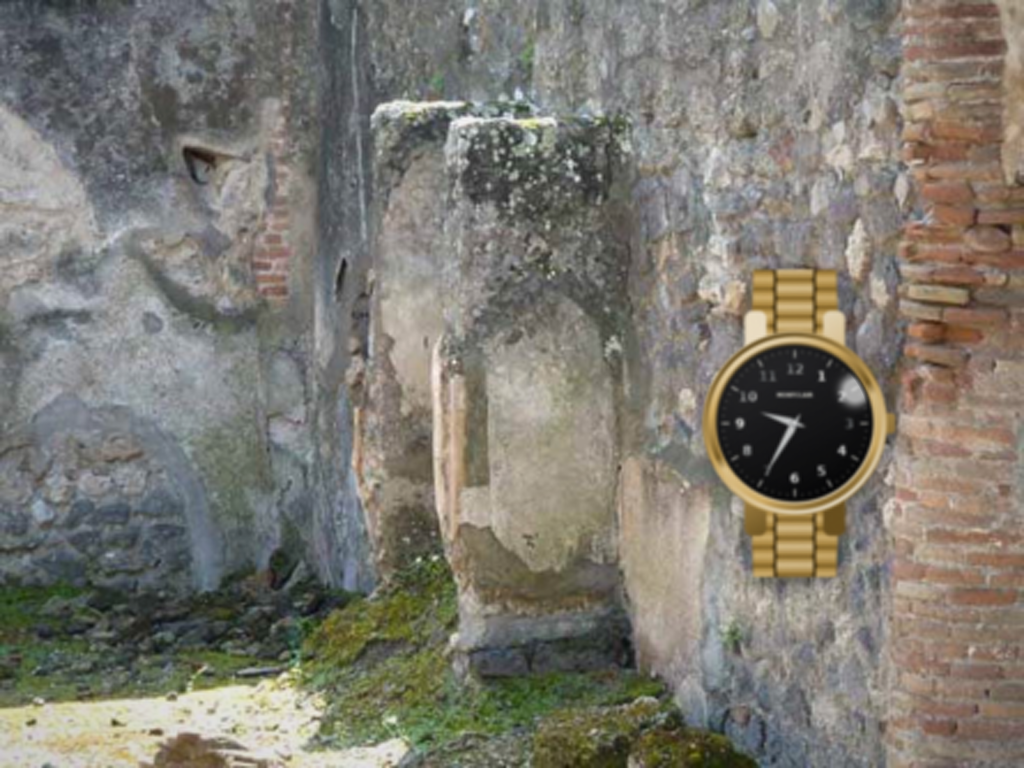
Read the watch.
9:35
